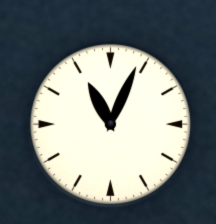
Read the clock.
11:04
